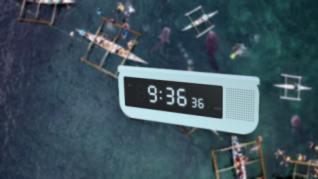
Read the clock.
9:36:36
